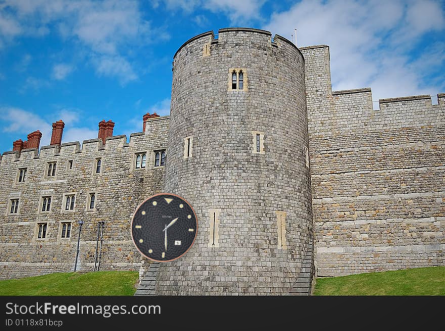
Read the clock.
1:29
